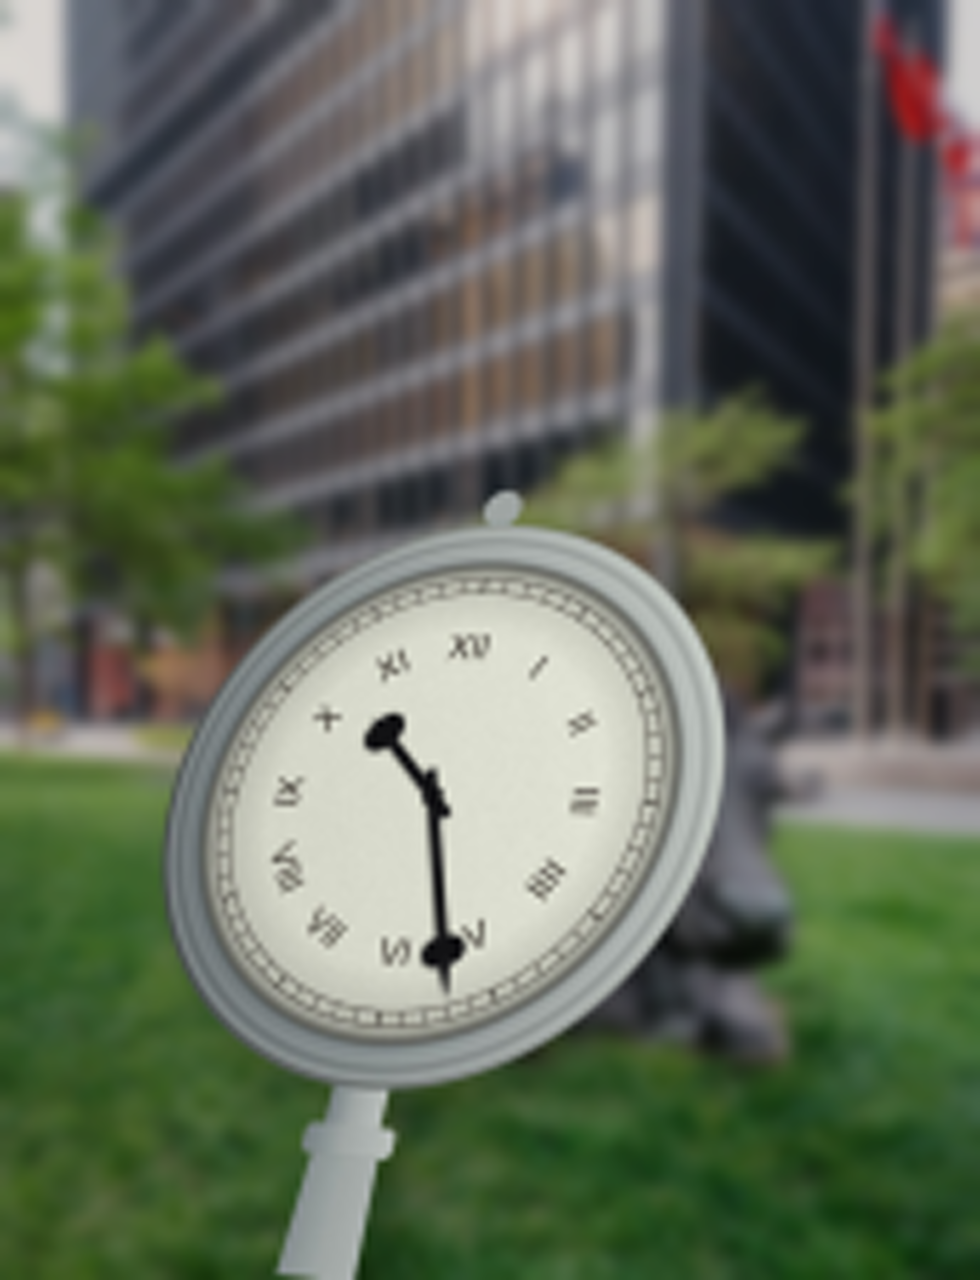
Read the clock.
10:27
